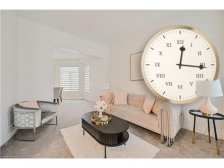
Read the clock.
12:16
